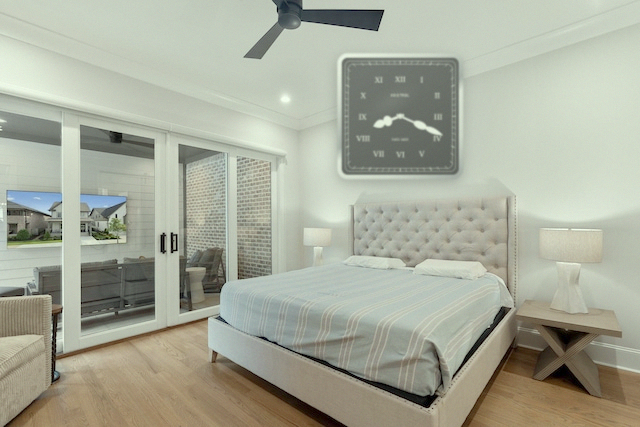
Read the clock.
8:19
